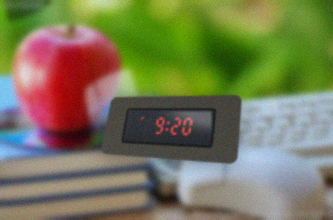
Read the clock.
9:20
